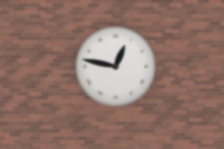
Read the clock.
12:47
